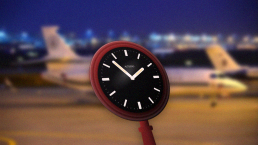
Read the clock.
1:53
